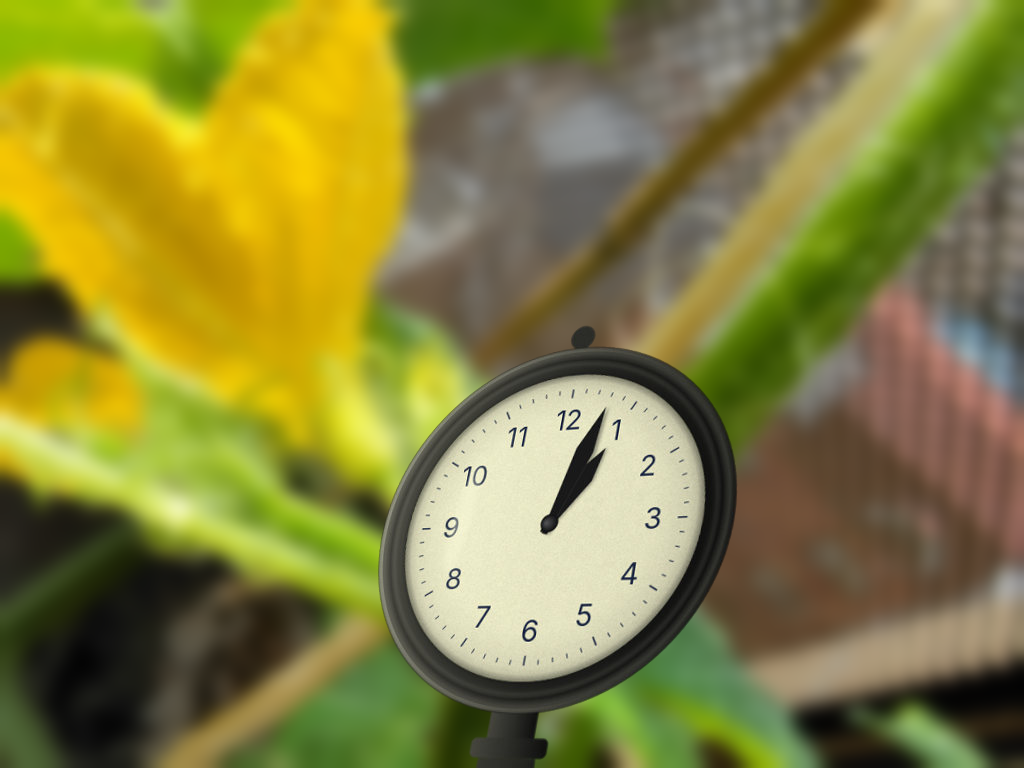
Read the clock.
1:03
